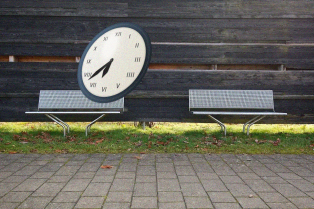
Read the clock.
6:38
